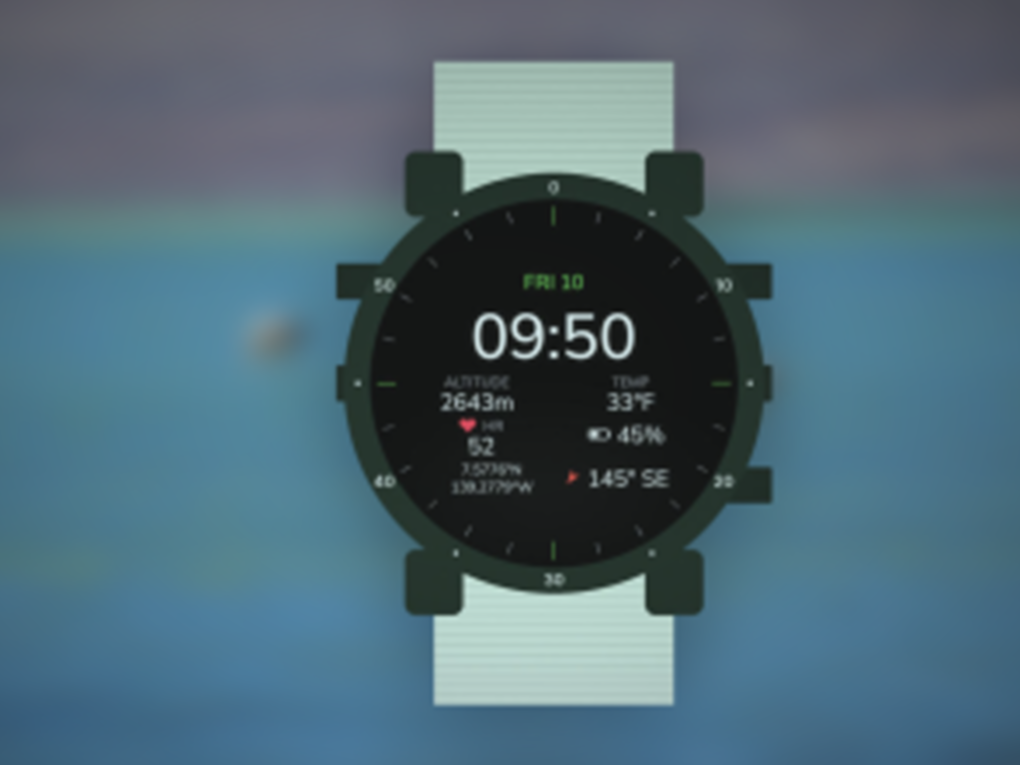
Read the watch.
9:50
